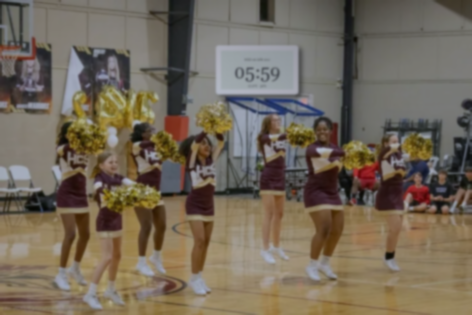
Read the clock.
5:59
